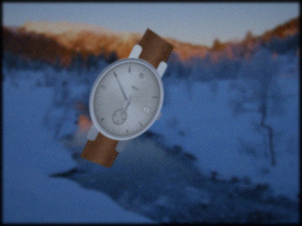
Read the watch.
5:50
